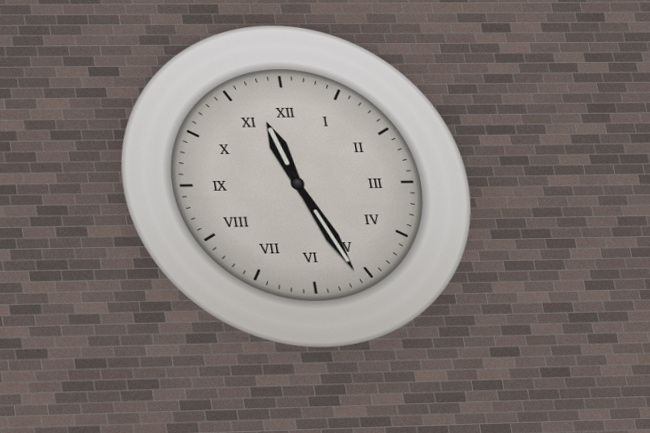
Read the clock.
11:26
